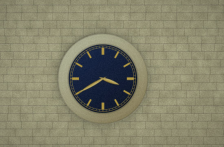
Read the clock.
3:40
